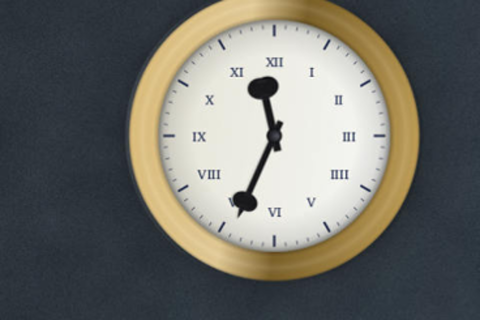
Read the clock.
11:34
